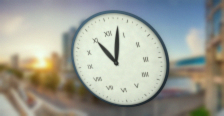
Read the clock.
11:03
